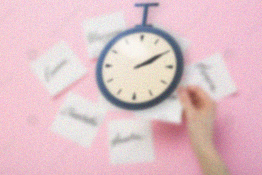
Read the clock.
2:10
